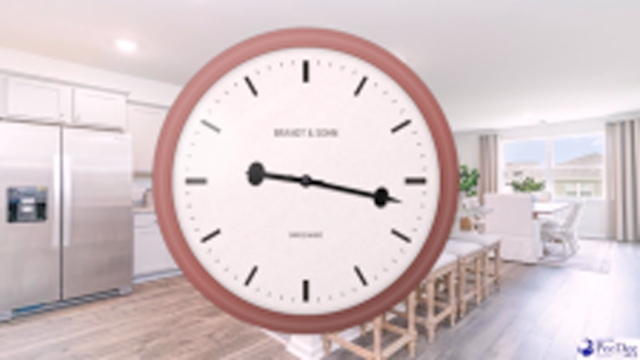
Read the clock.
9:17
